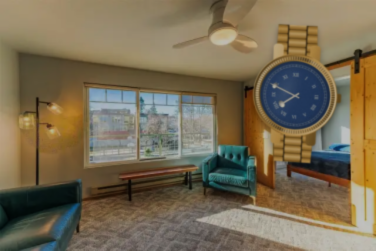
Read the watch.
7:49
